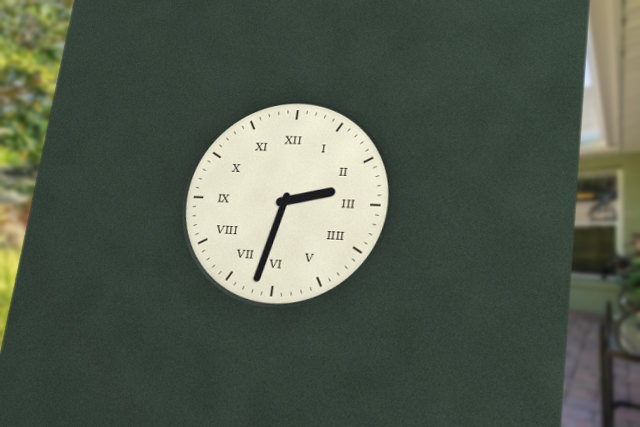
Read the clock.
2:32
